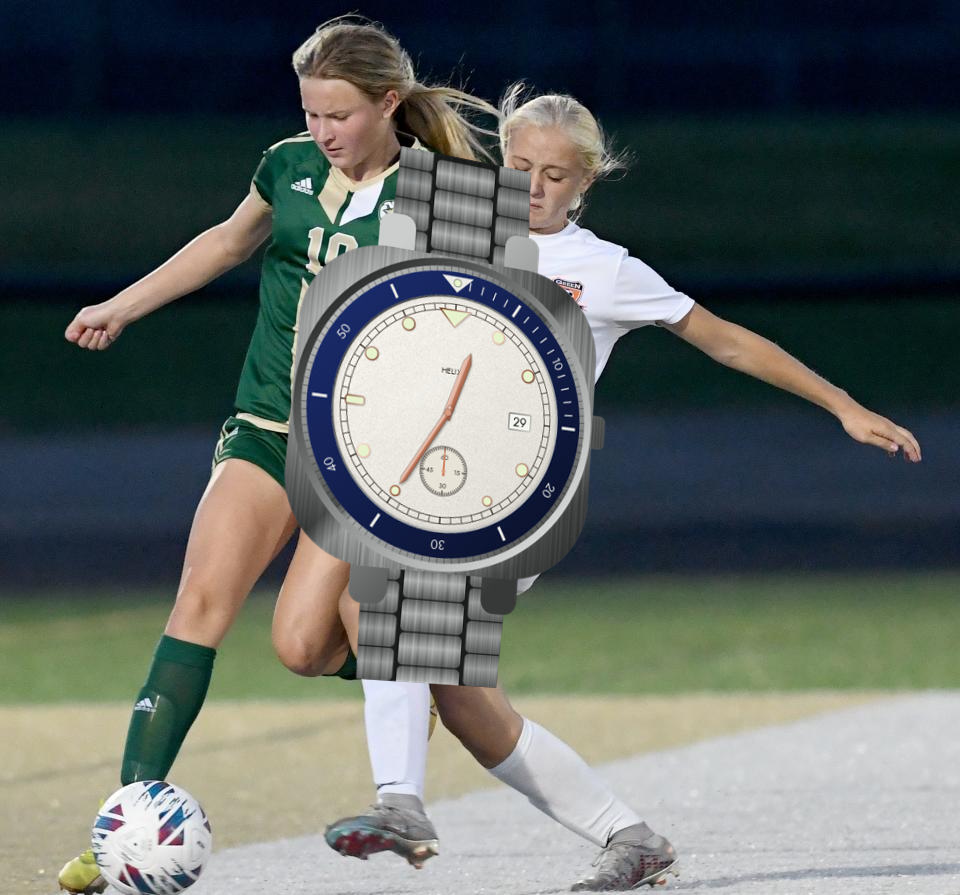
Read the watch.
12:35
